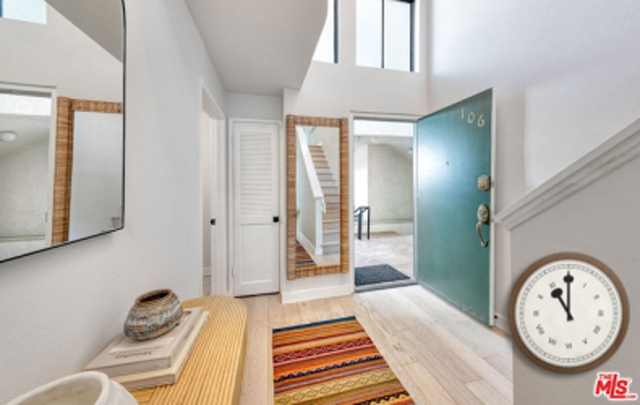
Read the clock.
11:00
